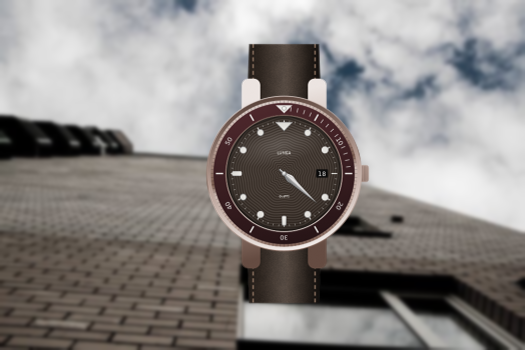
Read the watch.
4:22
